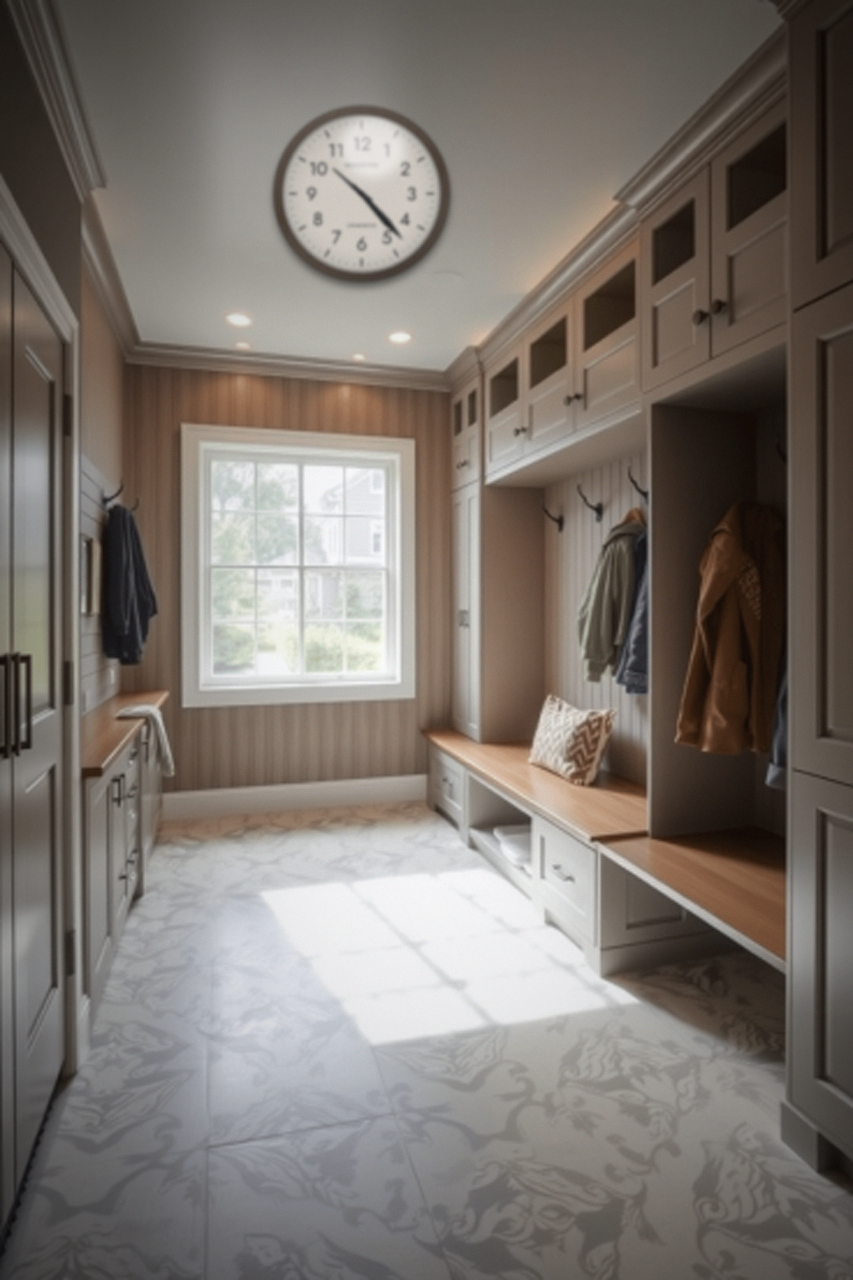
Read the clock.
10:23
